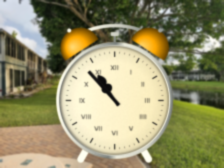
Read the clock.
10:53
